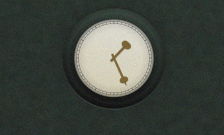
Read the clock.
1:26
